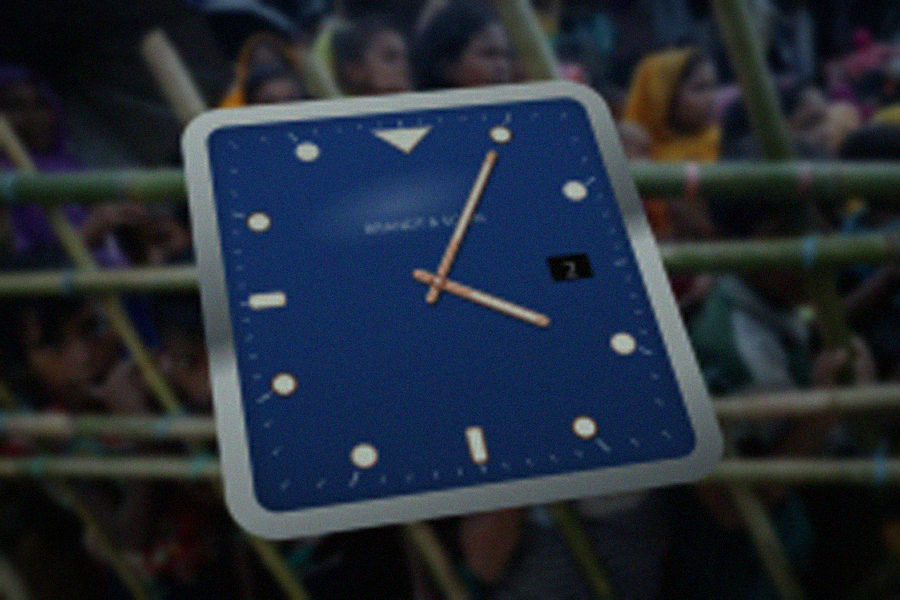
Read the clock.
4:05
